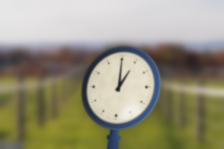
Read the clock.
1:00
